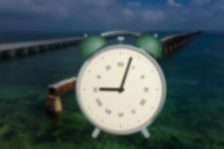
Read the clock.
9:03
